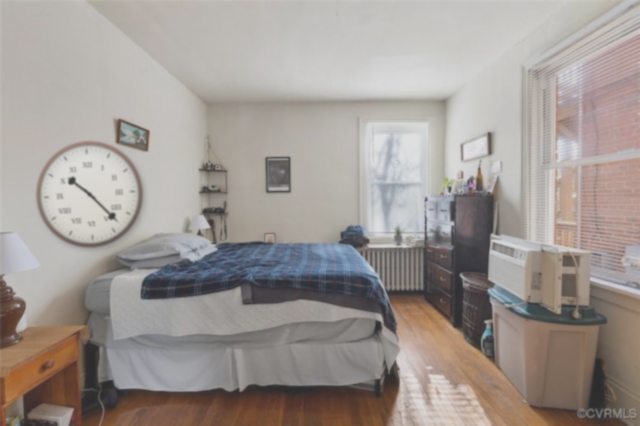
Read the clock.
10:23
